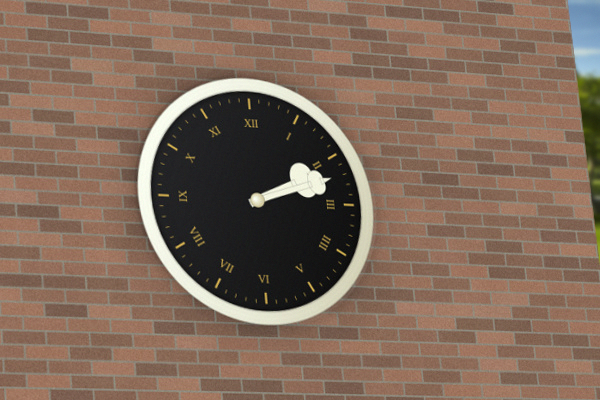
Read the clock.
2:12
